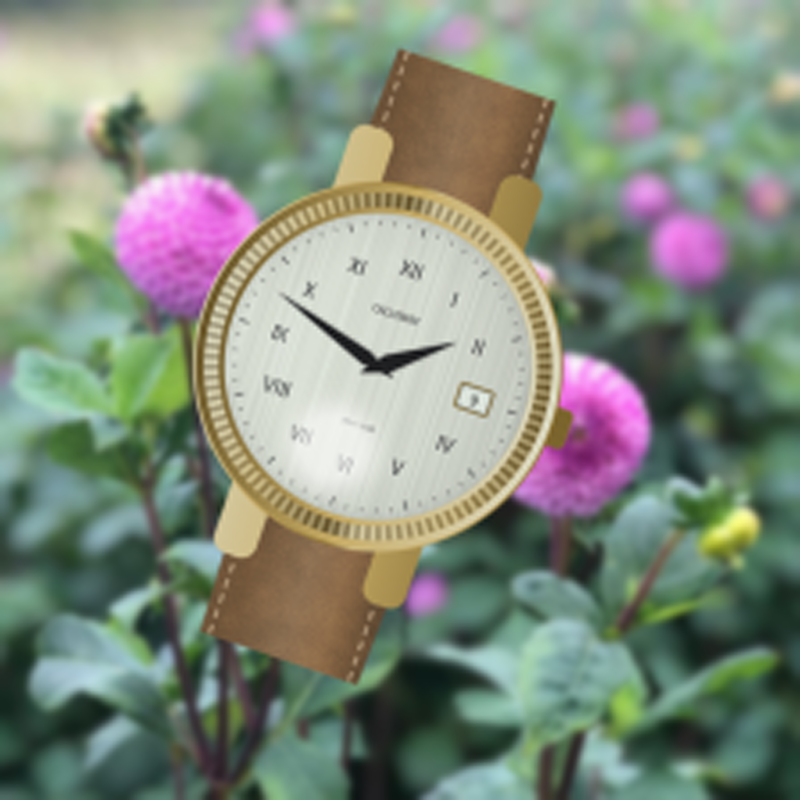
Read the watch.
1:48
